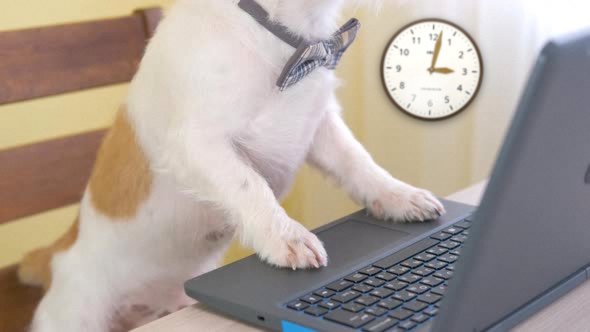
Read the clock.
3:02
